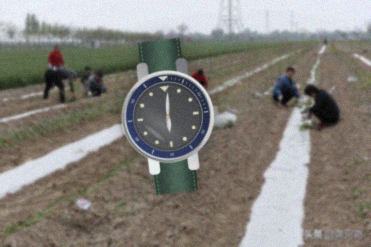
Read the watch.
6:01
